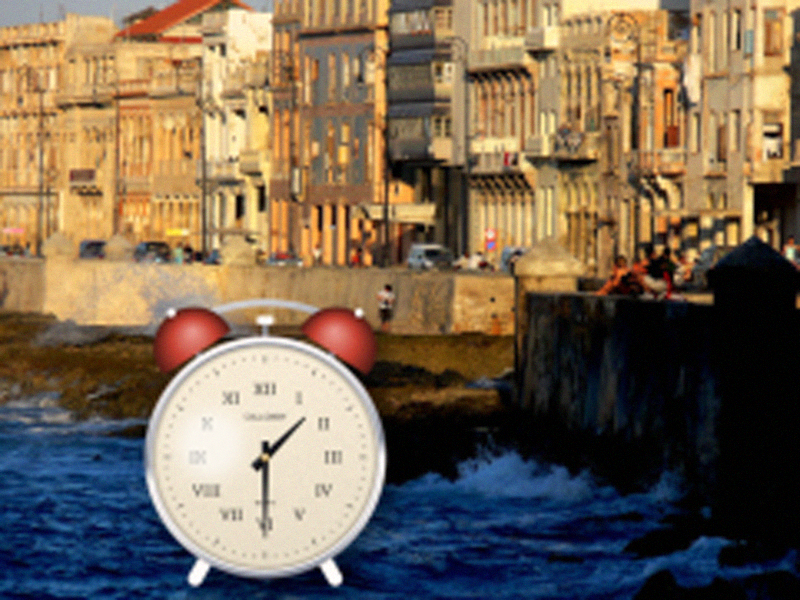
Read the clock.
1:30
